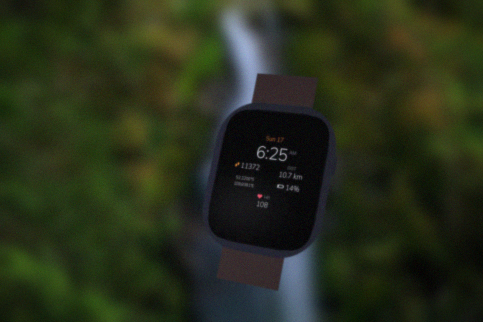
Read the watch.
6:25
